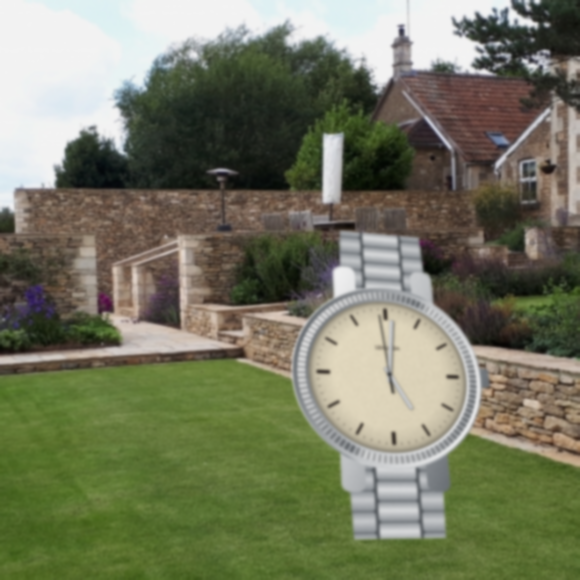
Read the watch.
5:00:59
